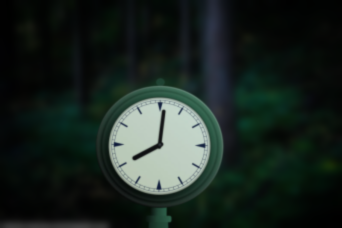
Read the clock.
8:01
